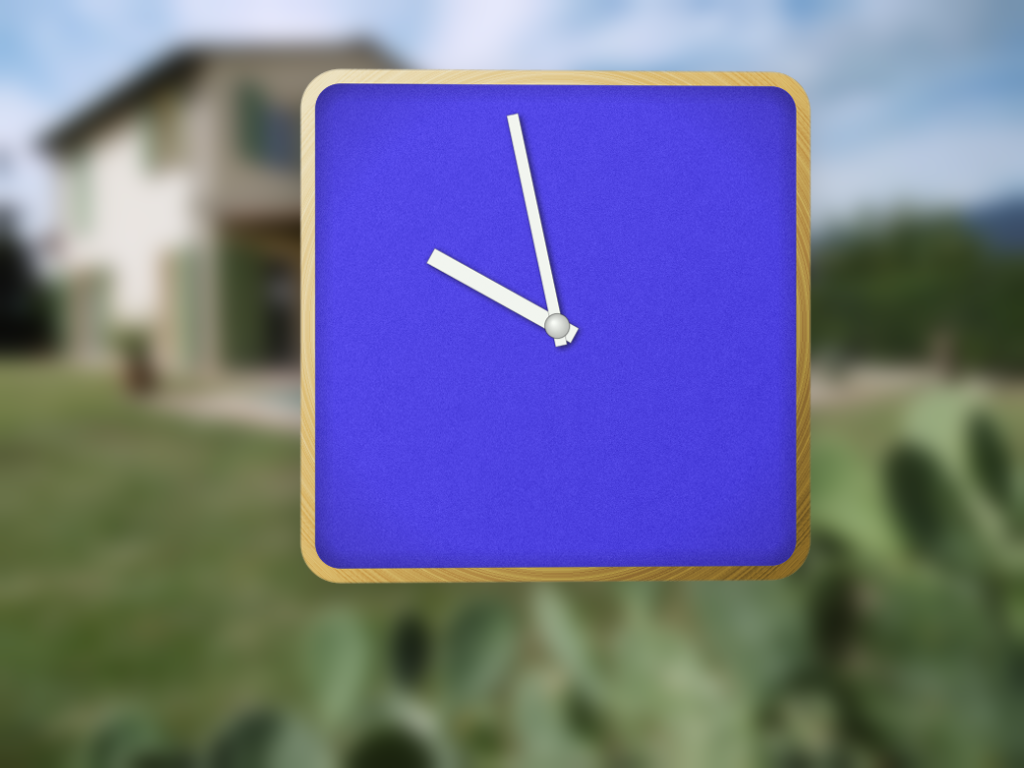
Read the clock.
9:58
